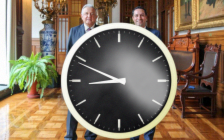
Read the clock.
8:49
